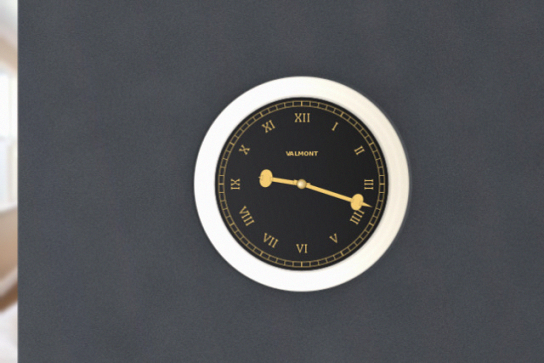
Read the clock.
9:18
